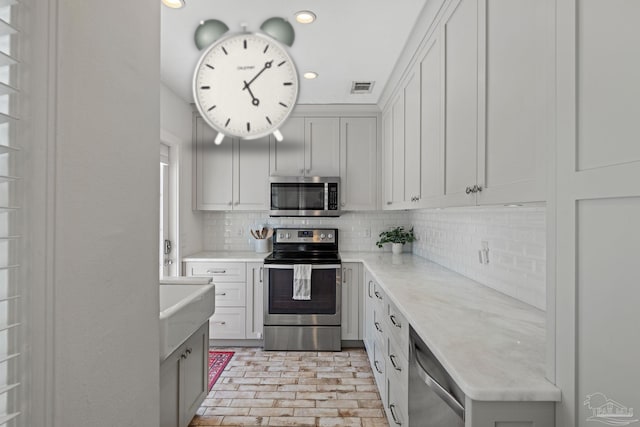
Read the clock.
5:08
